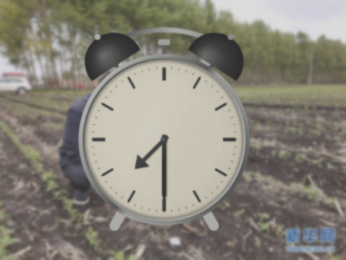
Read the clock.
7:30
